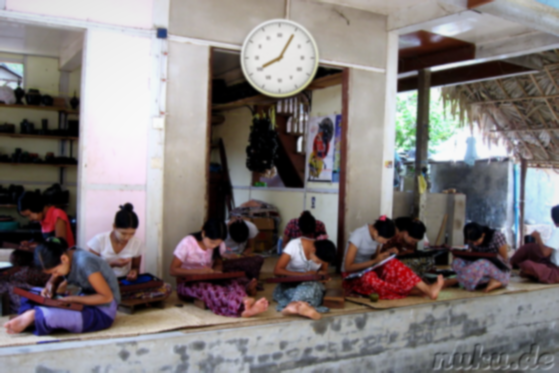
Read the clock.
8:05
